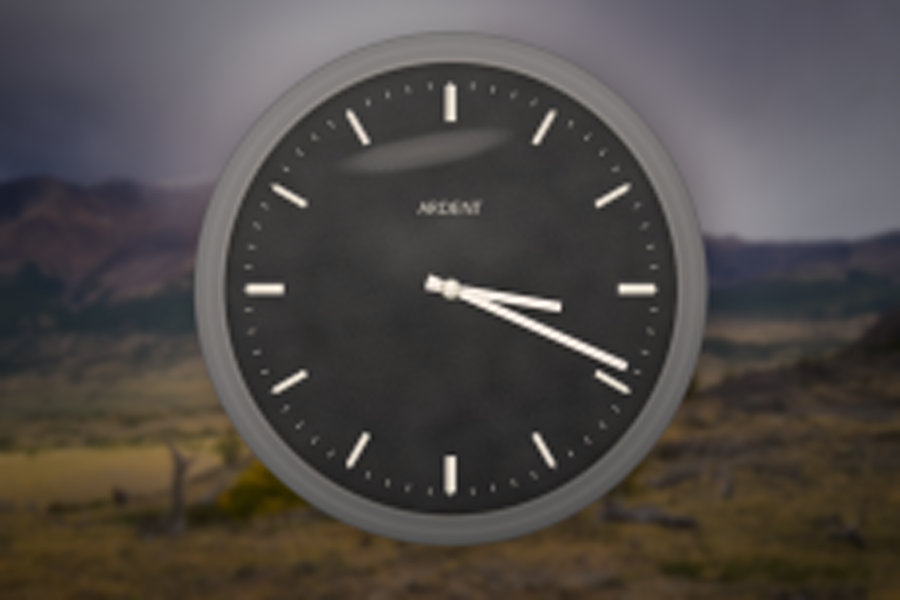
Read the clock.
3:19
